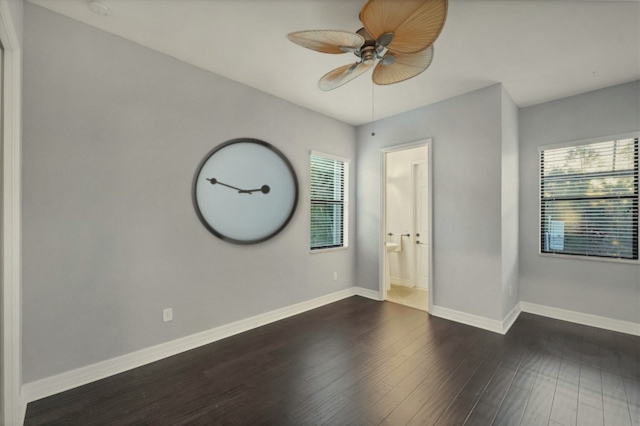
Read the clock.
2:48
